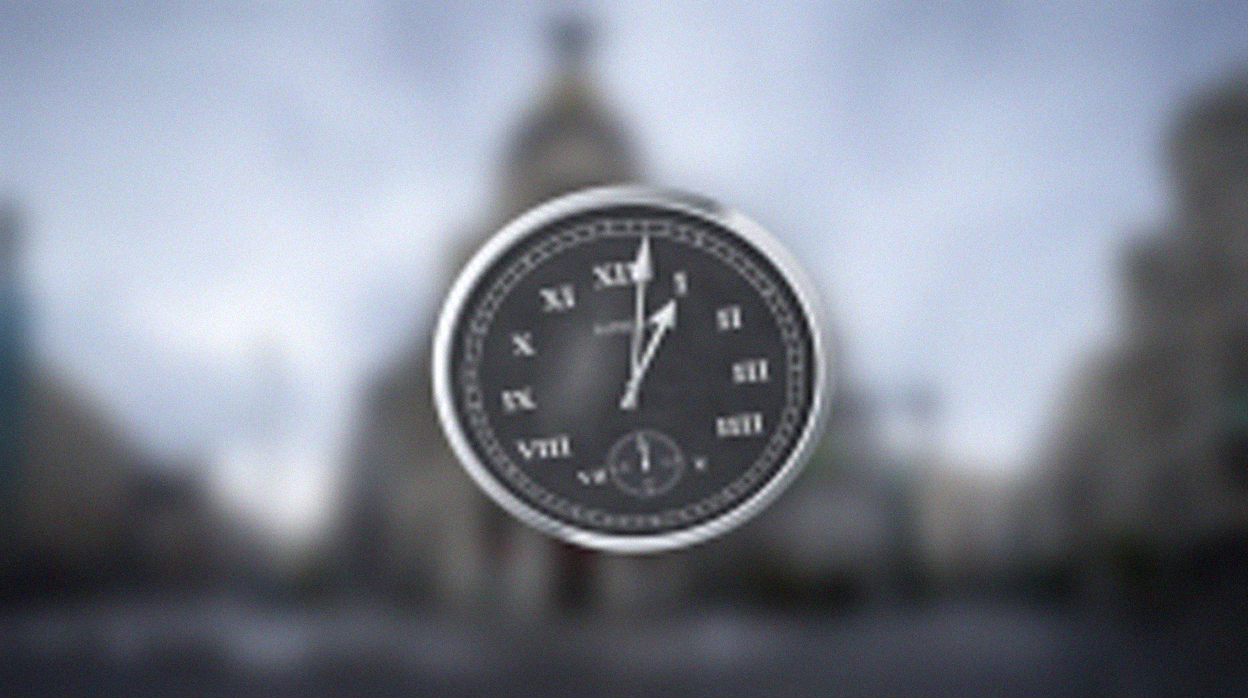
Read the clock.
1:02
